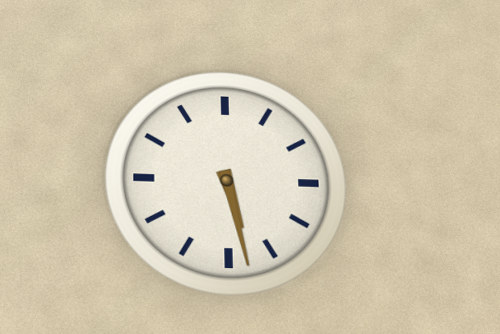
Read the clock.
5:28
